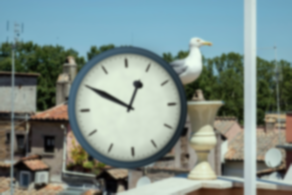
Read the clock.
12:50
